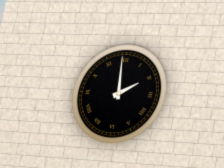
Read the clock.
1:59
